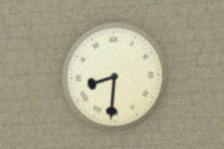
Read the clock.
8:31
